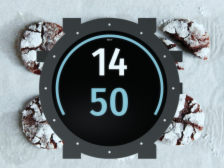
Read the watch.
14:50
